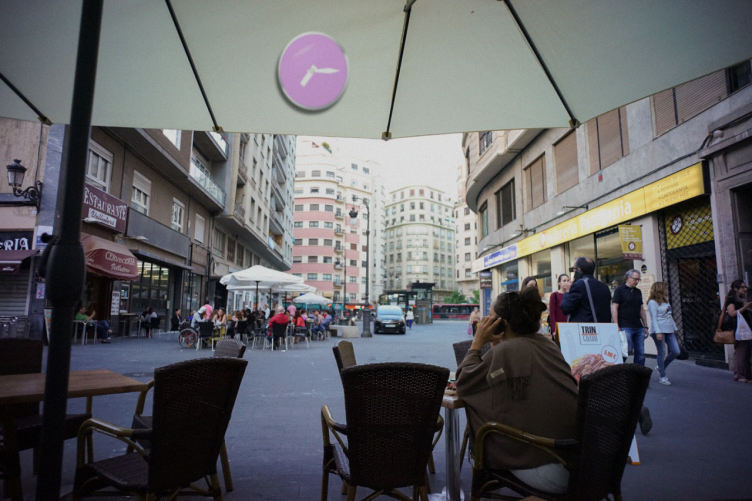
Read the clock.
7:15
